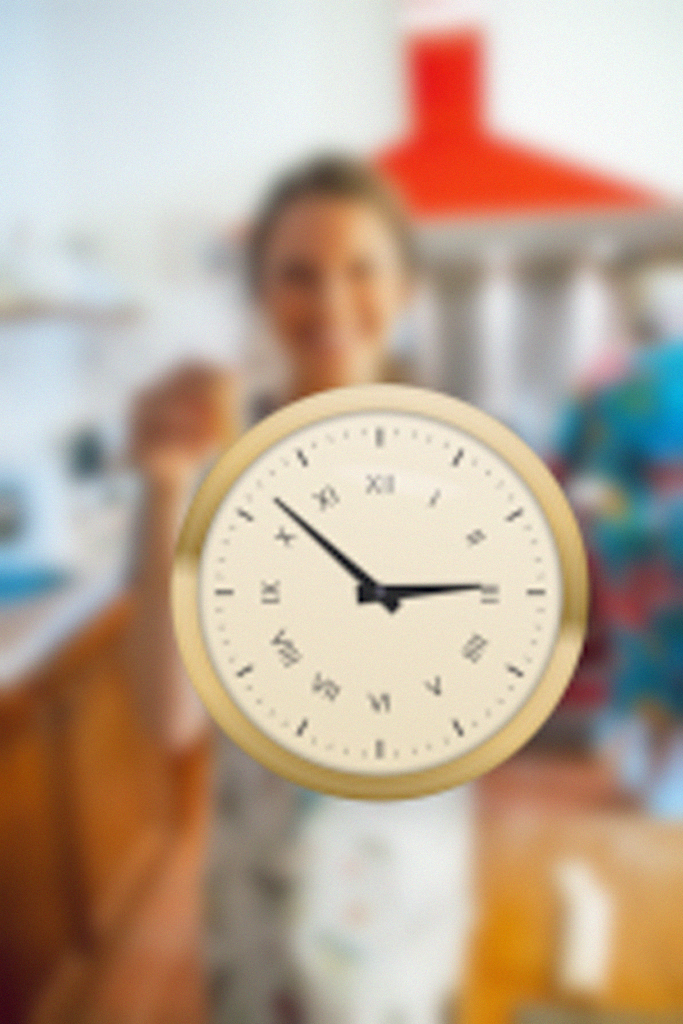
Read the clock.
2:52
